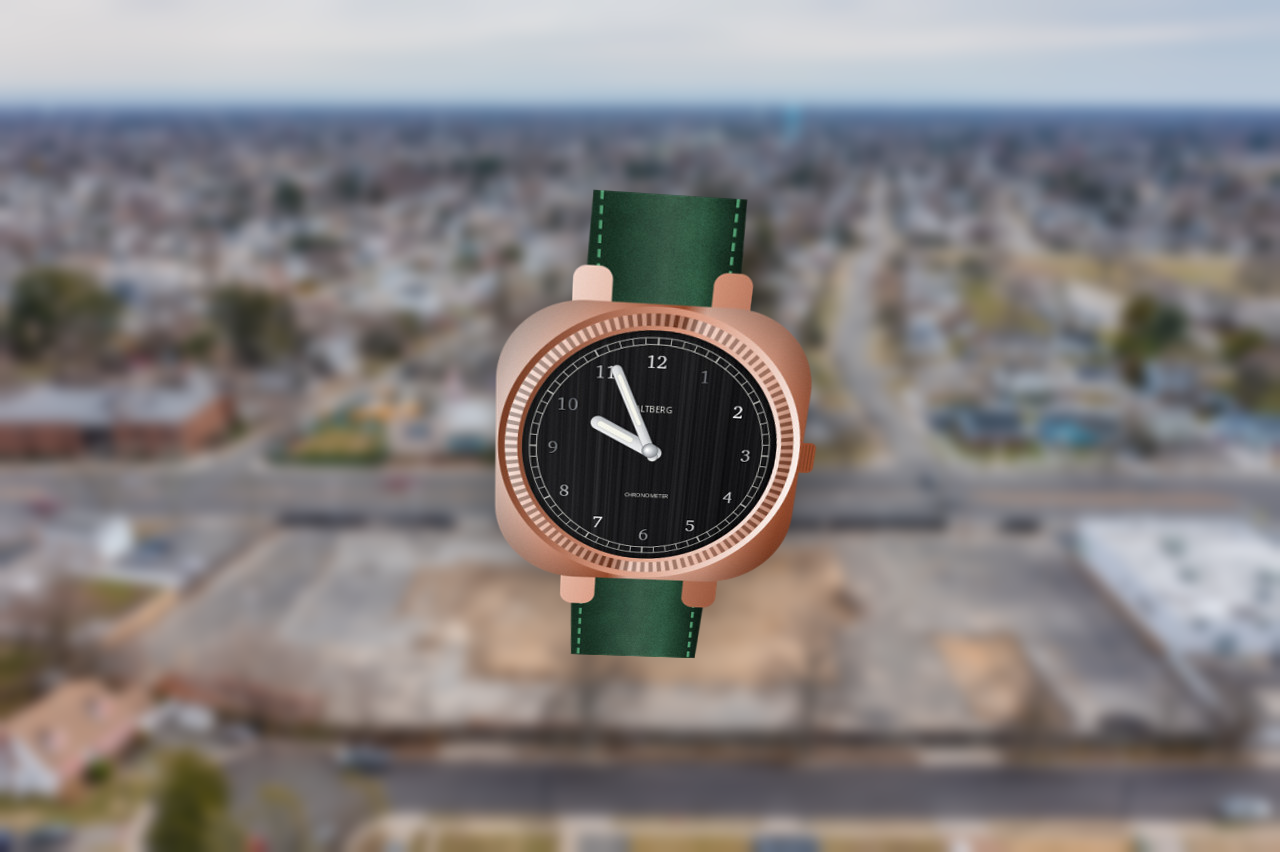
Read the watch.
9:56
